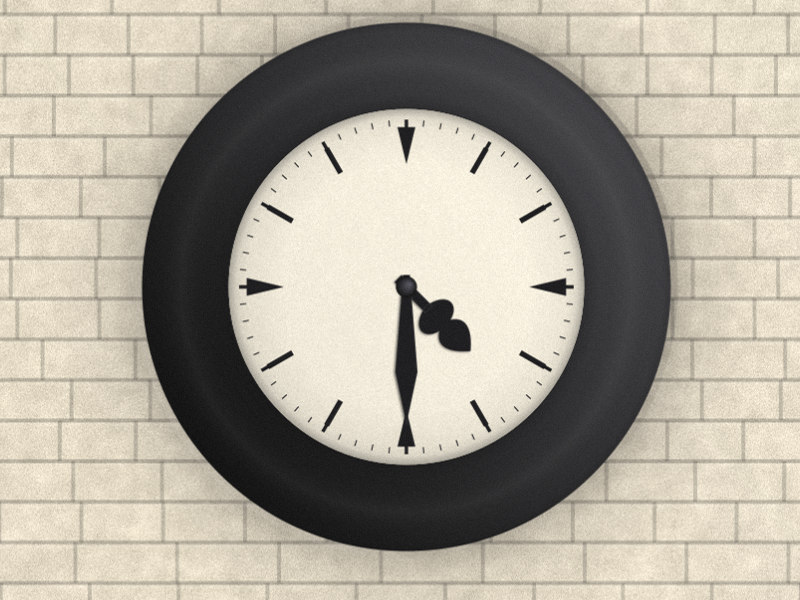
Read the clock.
4:30
